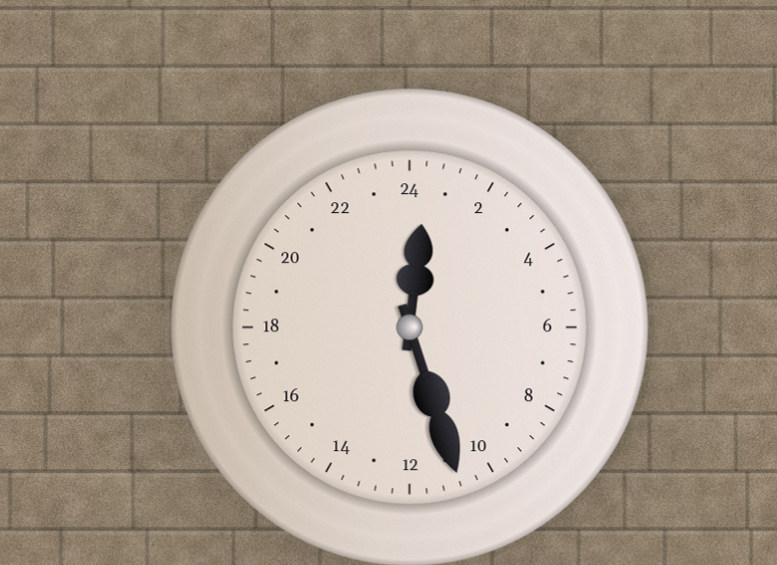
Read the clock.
0:27
